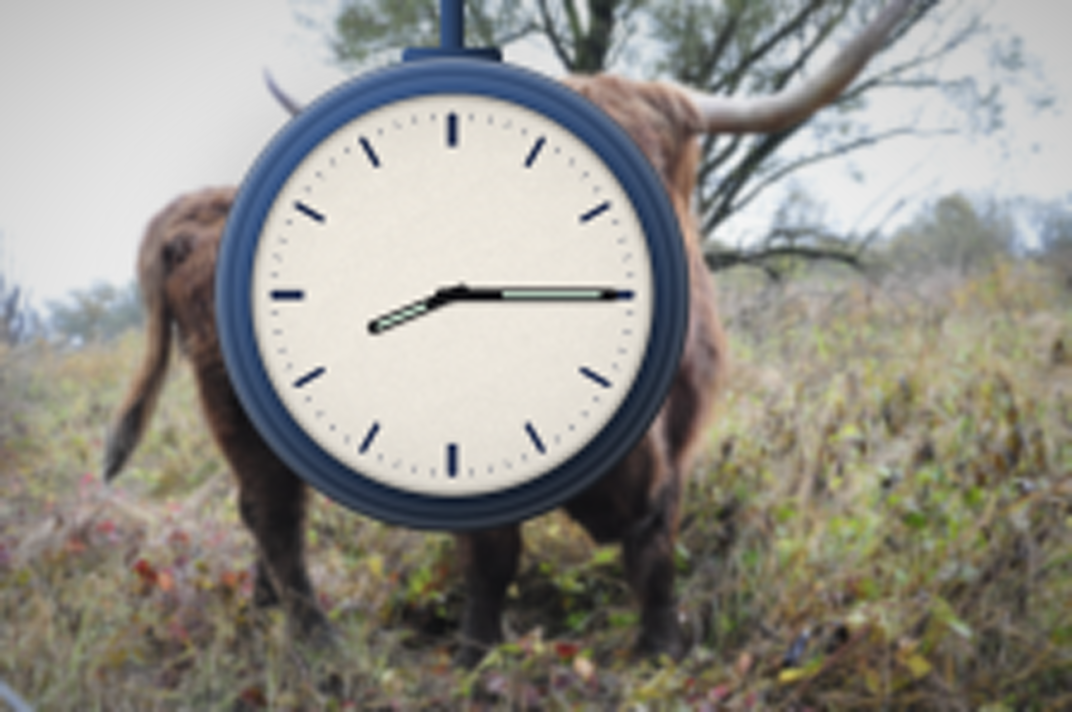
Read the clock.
8:15
